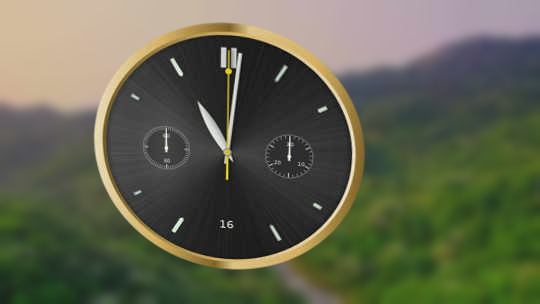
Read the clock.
11:01
